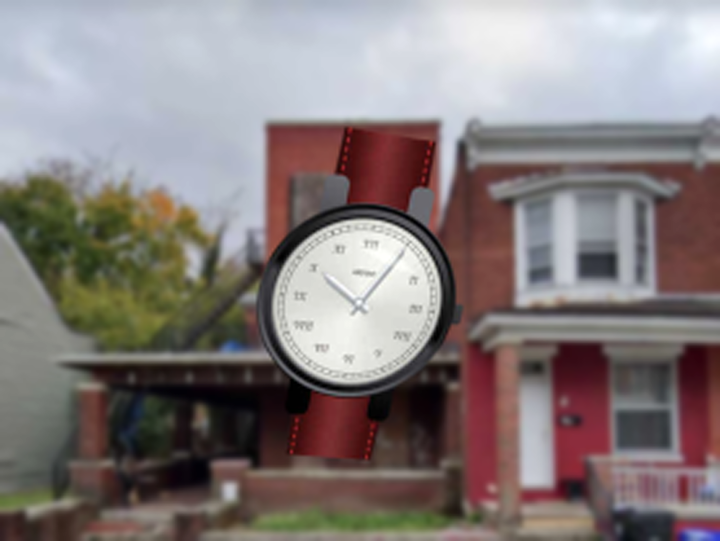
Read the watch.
10:05
